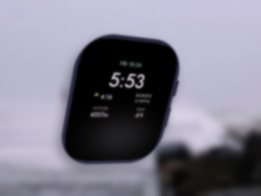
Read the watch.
5:53
